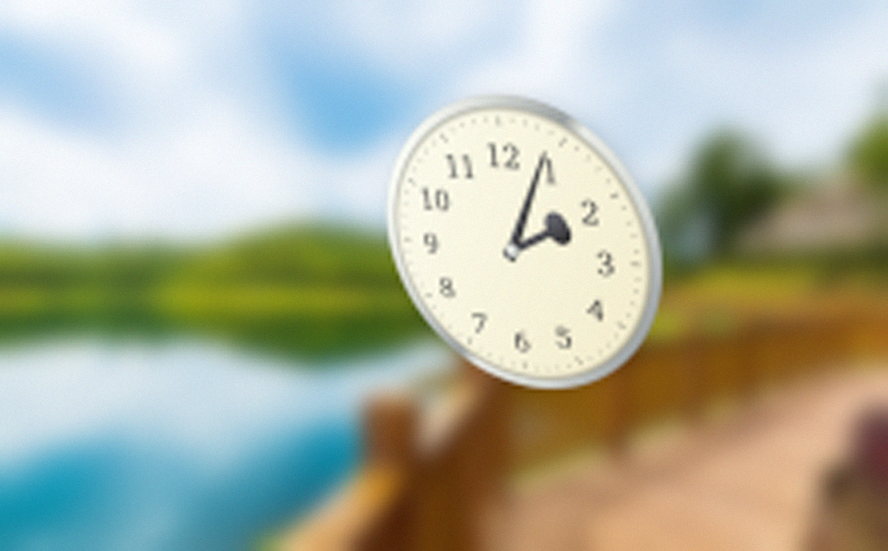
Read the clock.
2:04
